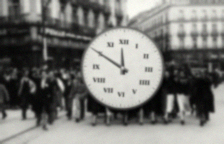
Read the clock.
11:50
